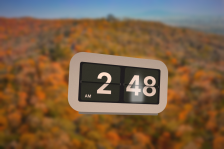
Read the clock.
2:48
